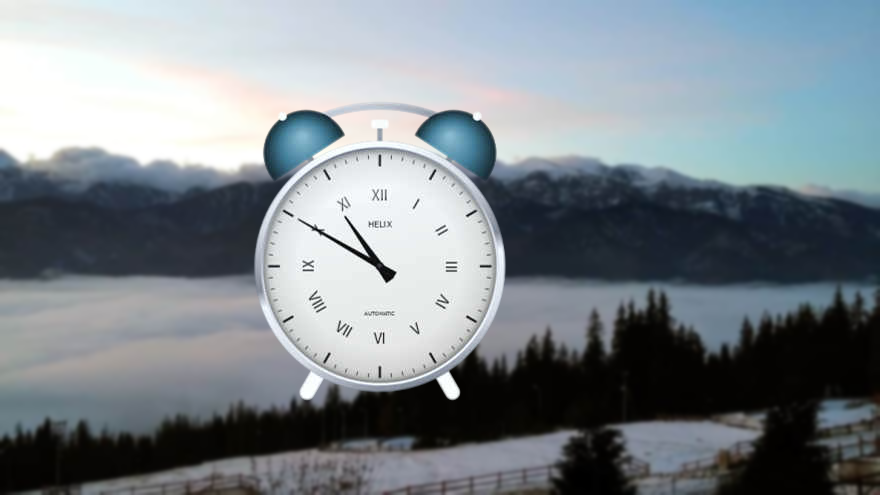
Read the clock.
10:50
